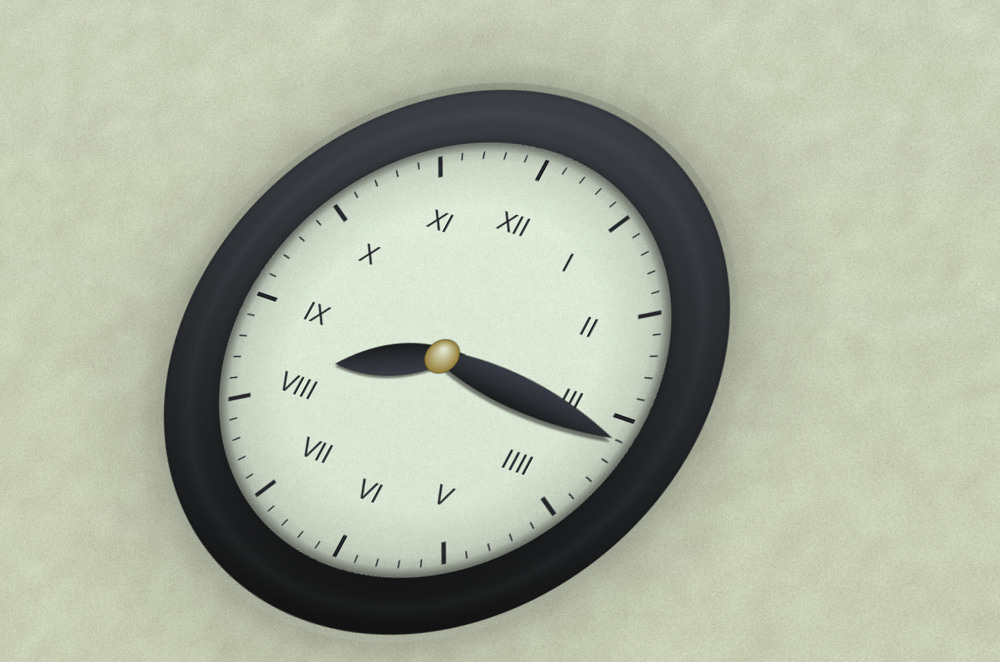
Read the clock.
8:16
